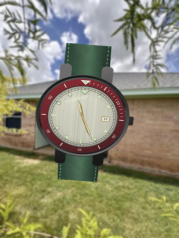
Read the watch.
11:26
